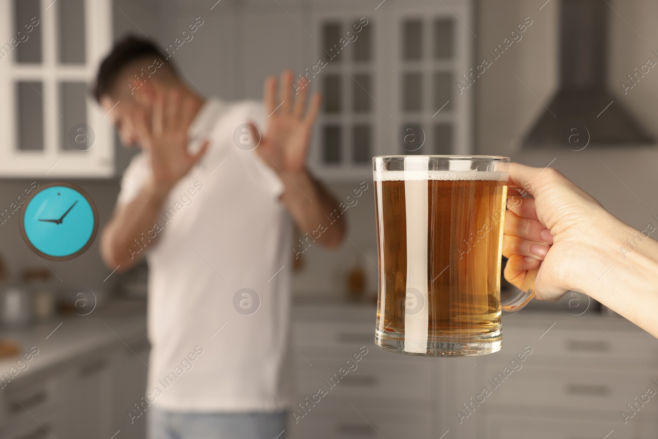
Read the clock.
9:07
